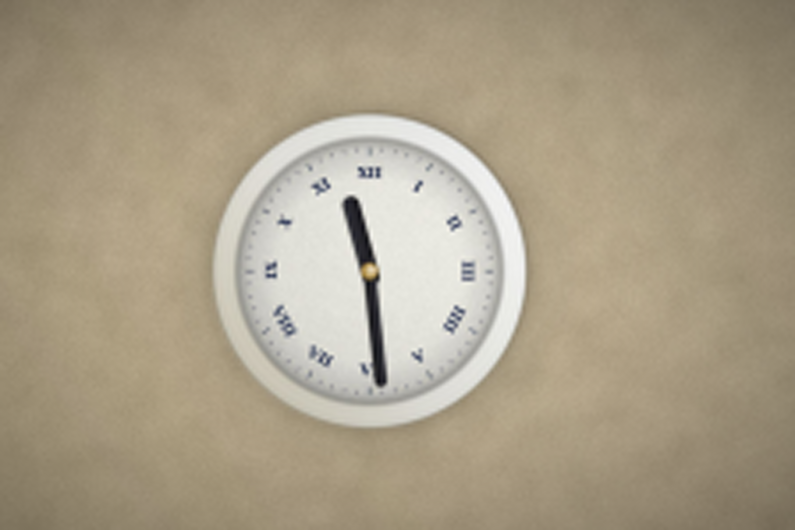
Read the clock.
11:29
